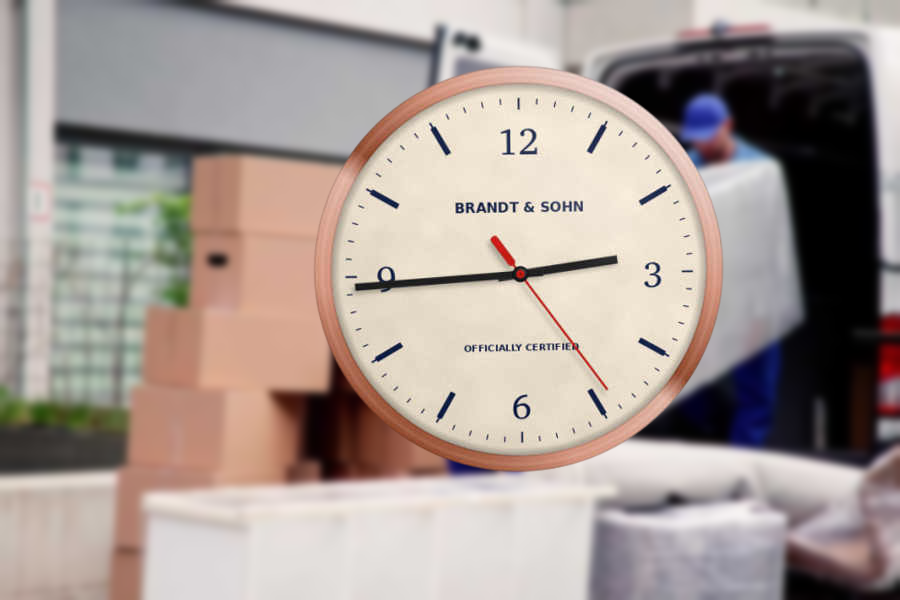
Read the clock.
2:44:24
